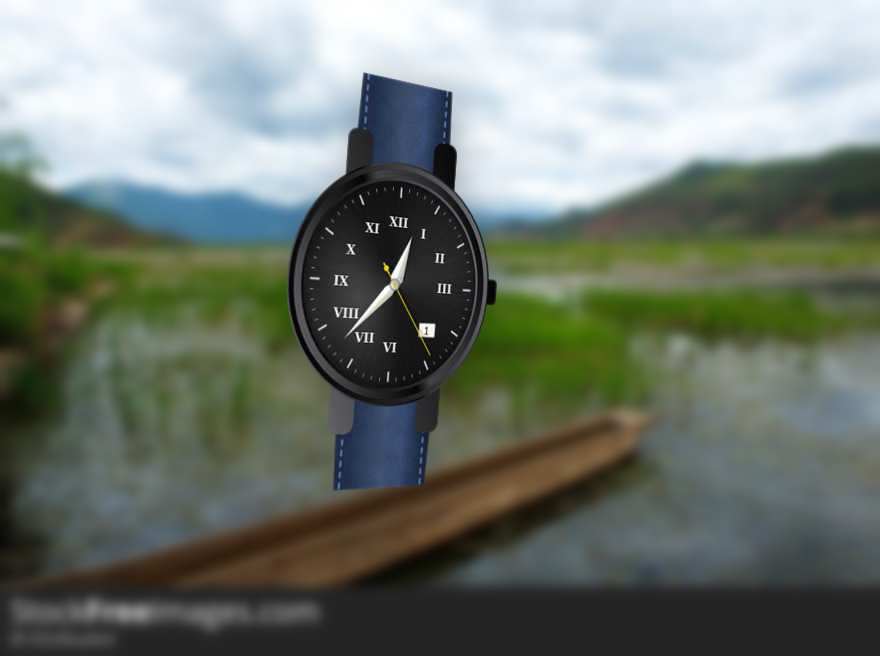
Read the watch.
12:37:24
